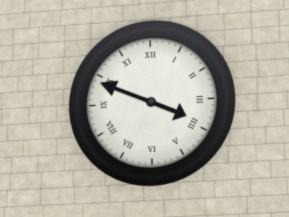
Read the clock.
3:49
